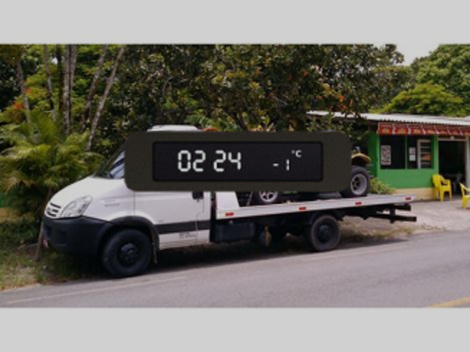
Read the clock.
2:24
